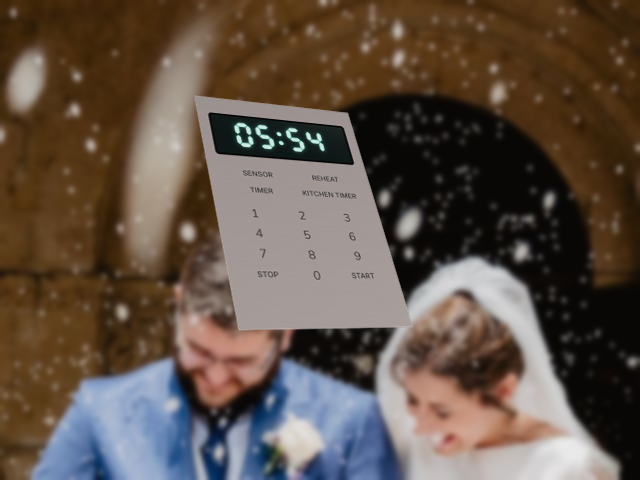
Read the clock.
5:54
